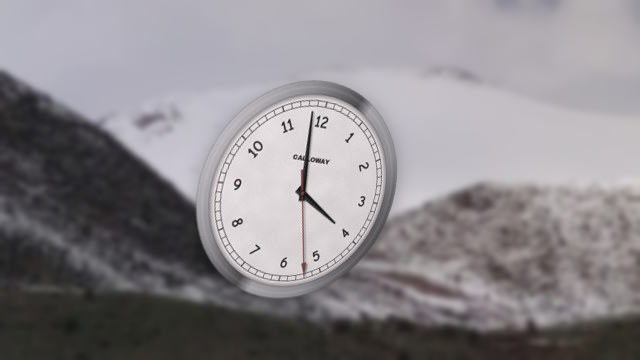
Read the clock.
3:58:27
